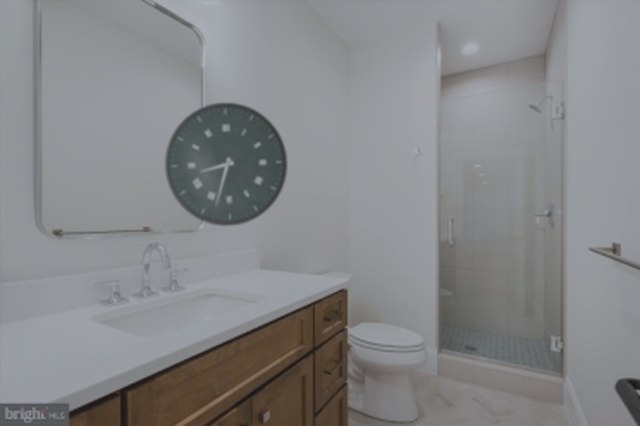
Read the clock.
8:33
